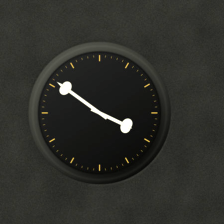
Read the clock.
3:51
